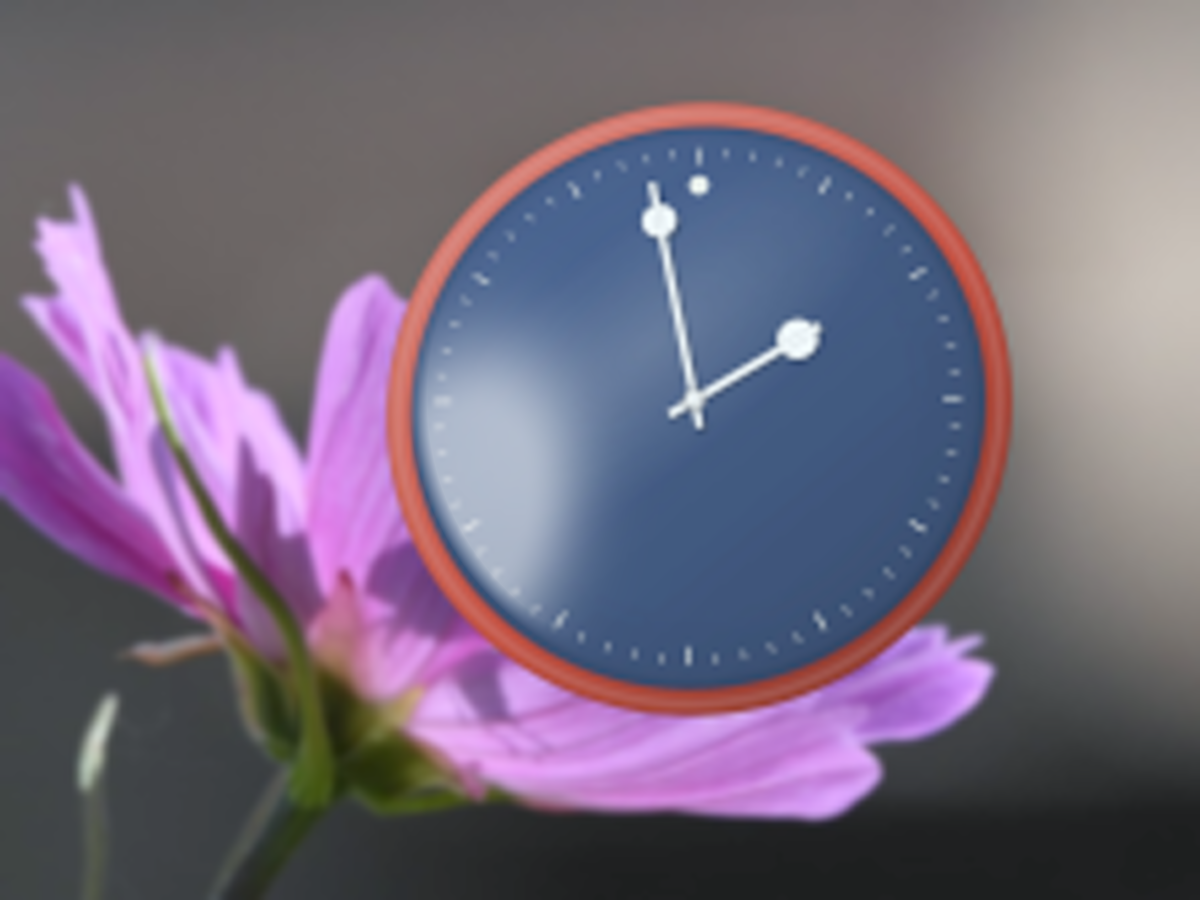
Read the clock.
1:58
